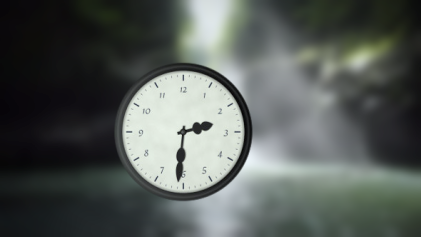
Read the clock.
2:31
